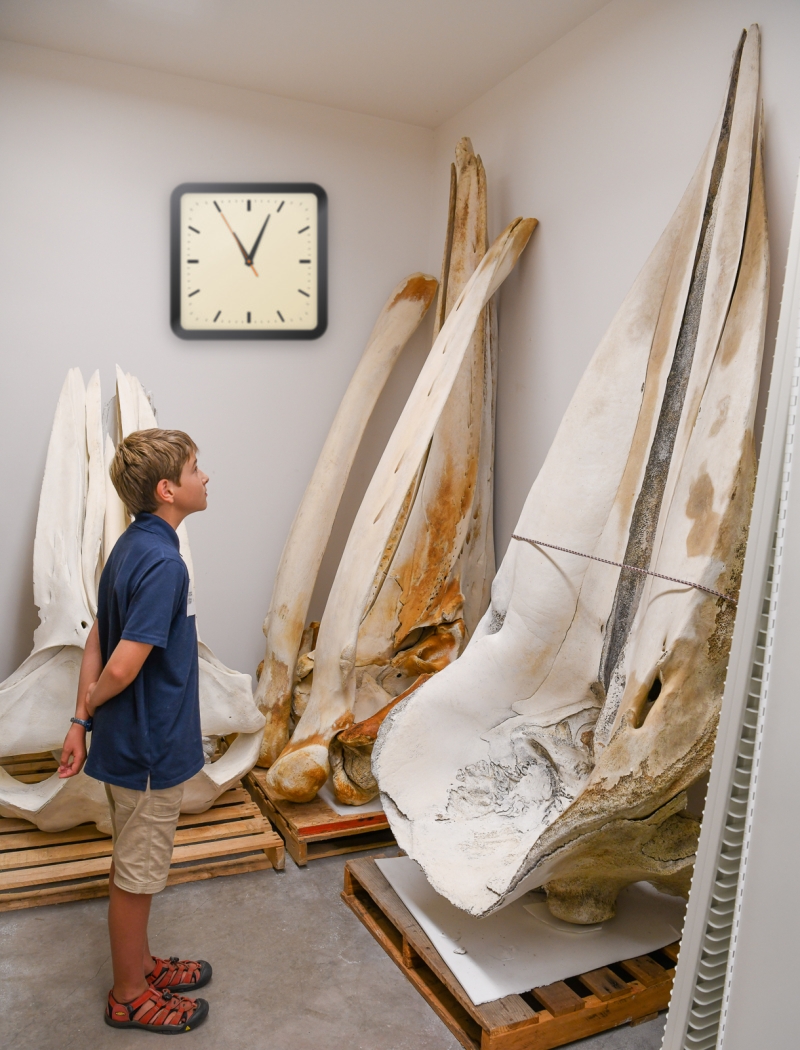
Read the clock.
11:03:55
